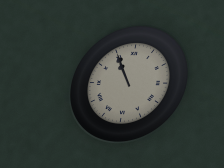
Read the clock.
10:55
